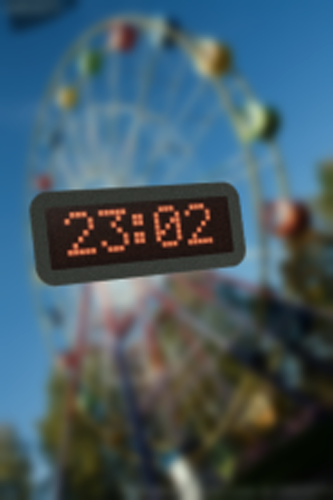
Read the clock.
23:02
